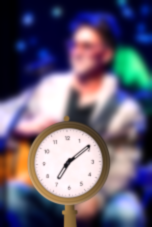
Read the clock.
7:09
